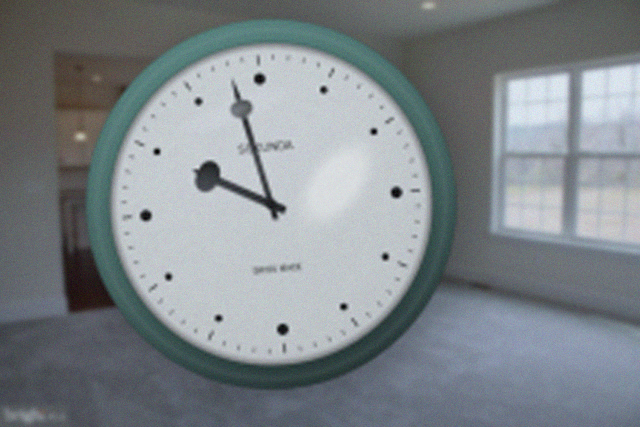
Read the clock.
9:58
